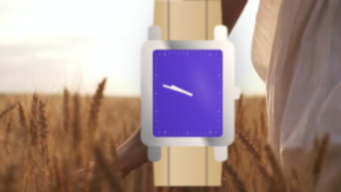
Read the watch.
9:48
